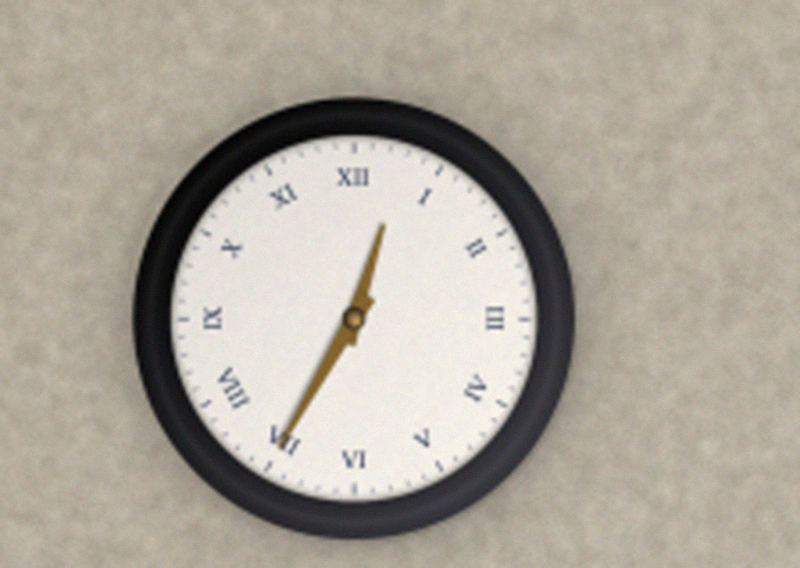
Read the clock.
12:35
